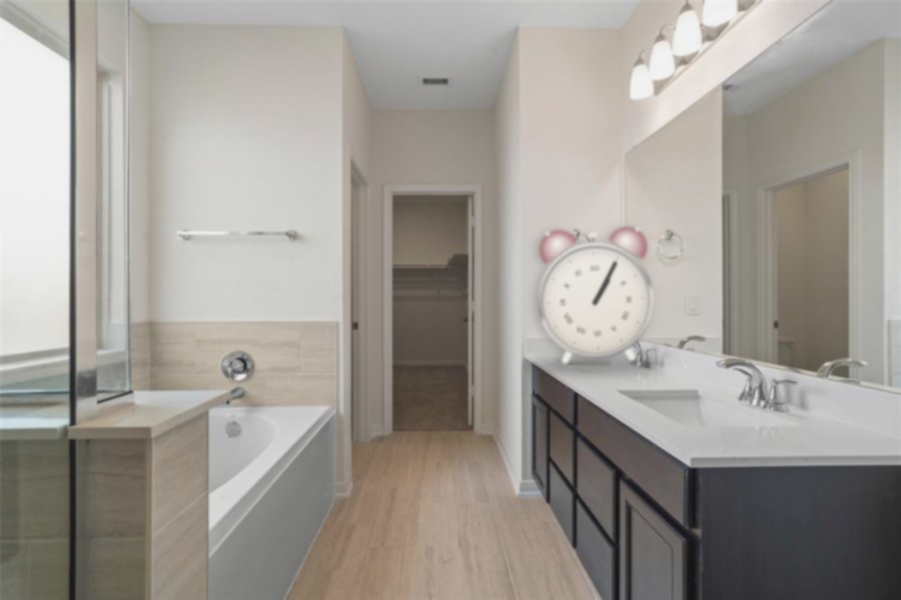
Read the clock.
1:05
